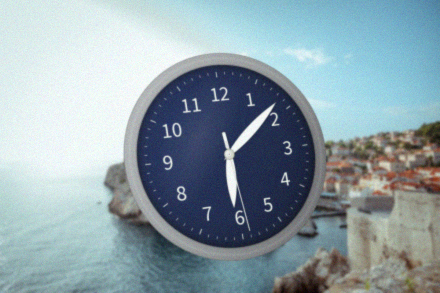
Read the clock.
6:08:29
